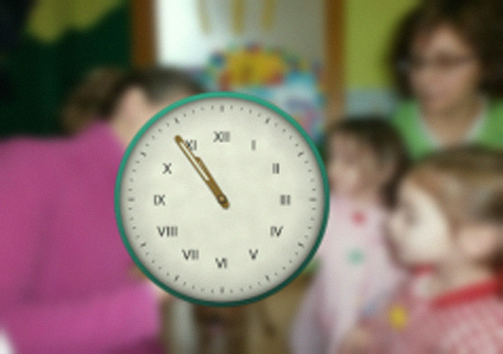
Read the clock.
10:54
